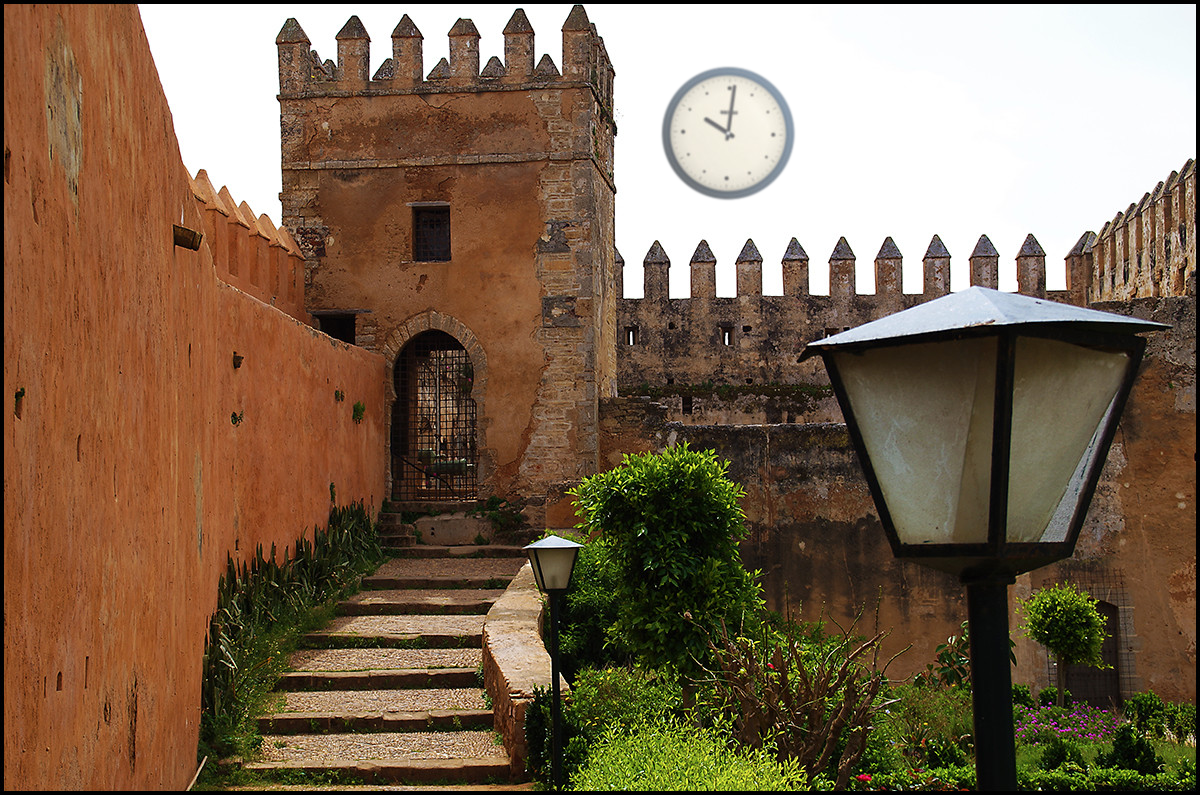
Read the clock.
10:01
